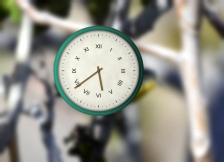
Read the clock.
5:39
